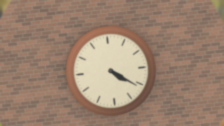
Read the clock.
4:21
